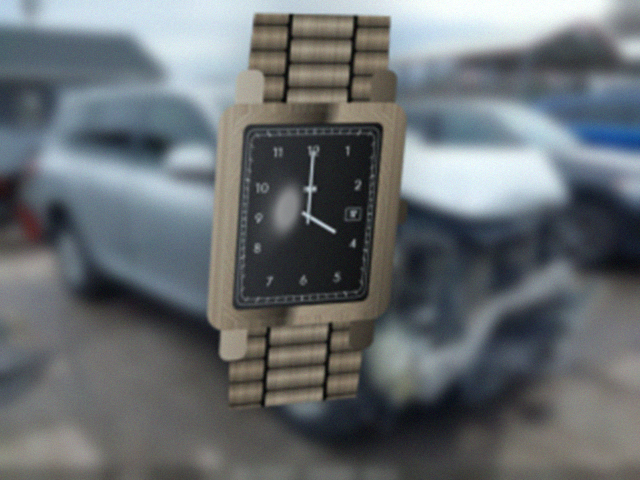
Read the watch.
4:00
